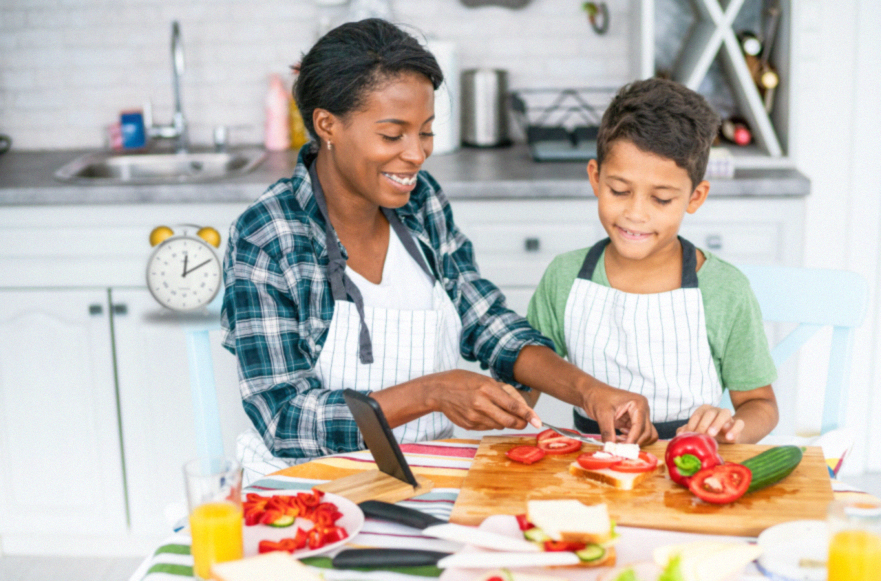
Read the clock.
12:10
